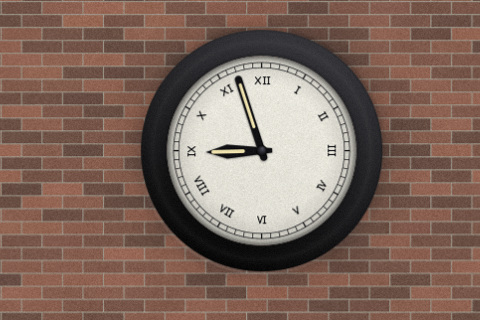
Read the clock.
8:57
